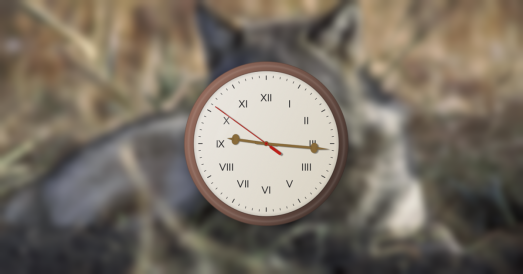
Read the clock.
9:15:51
